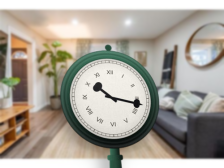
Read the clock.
10:17
